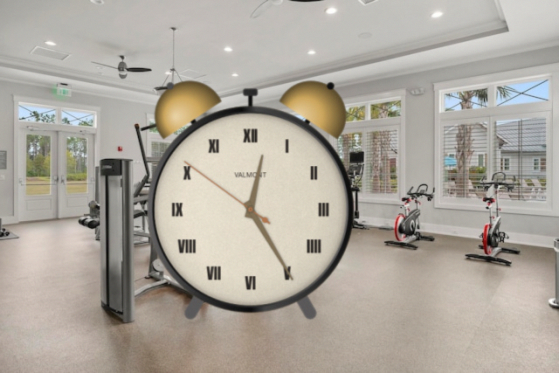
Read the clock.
12:24:51
